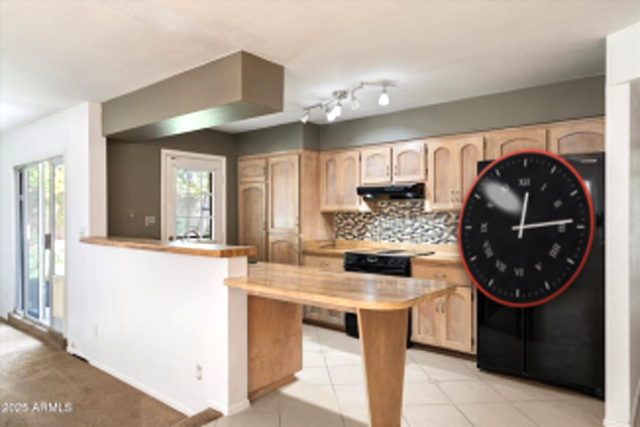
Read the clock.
12:14
